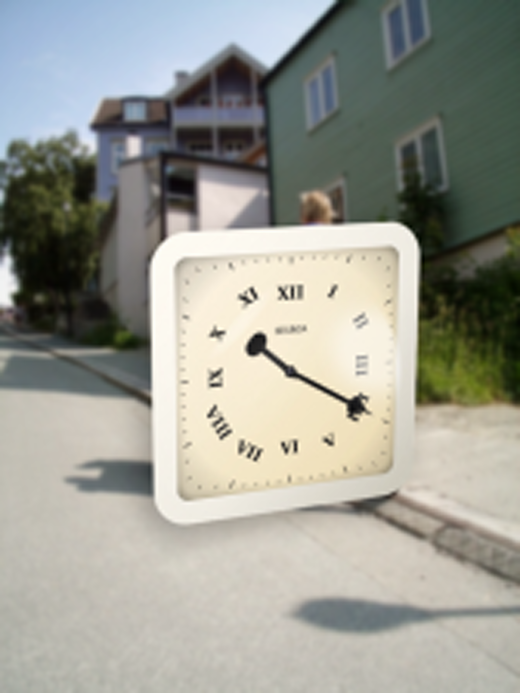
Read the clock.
10:20
